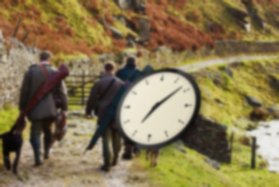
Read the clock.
7:08
